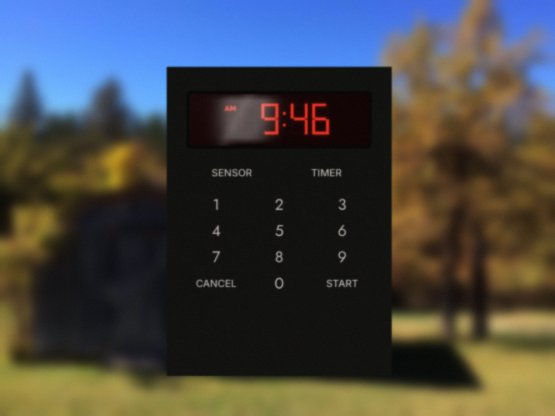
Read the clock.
9:46
